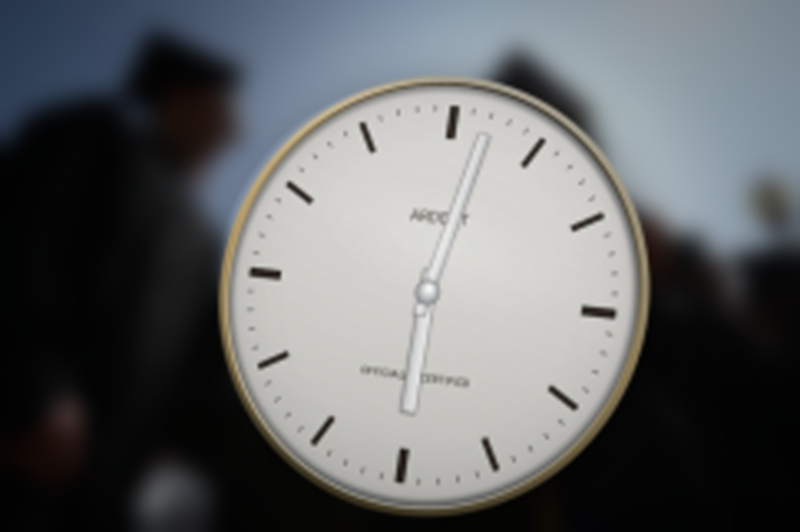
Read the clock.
6:02
